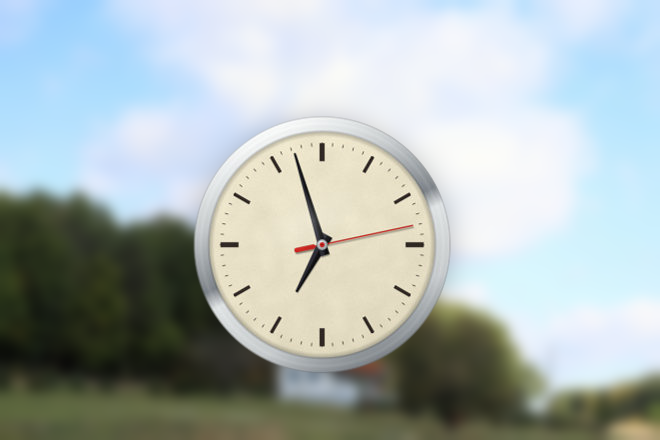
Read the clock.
6:57:13
